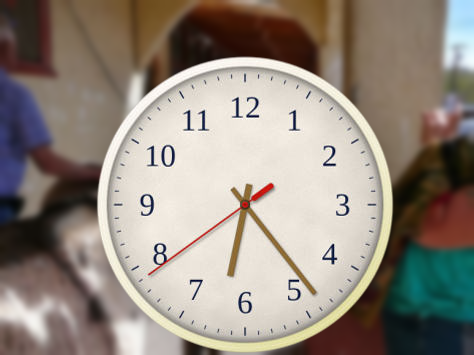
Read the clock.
6:23:39
